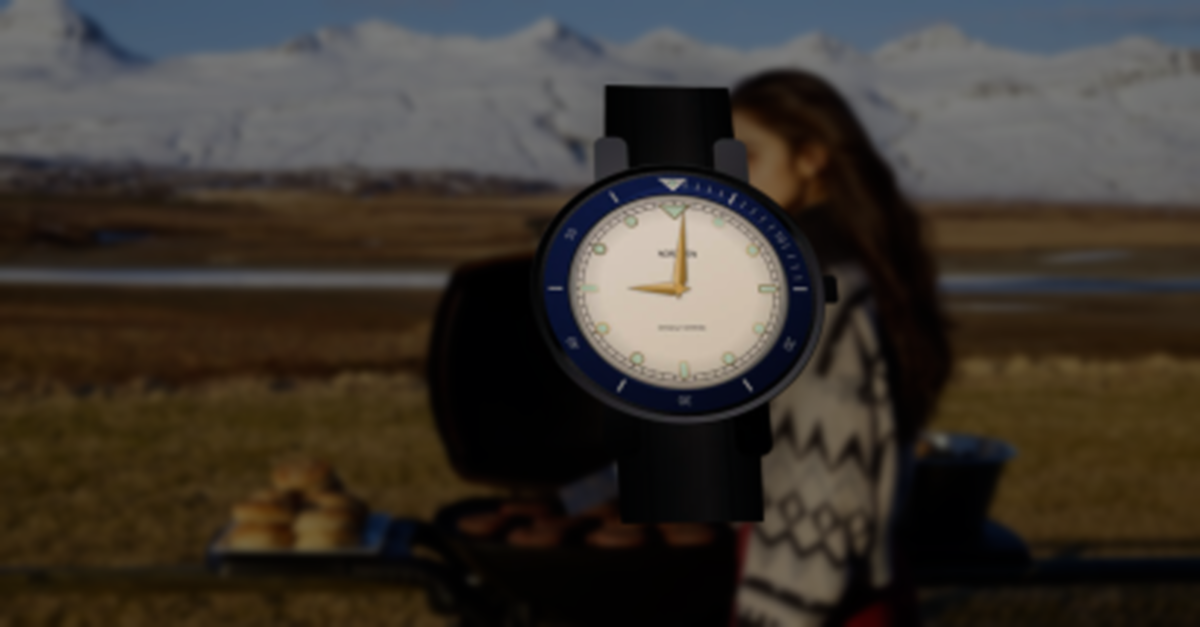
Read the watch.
9:01
